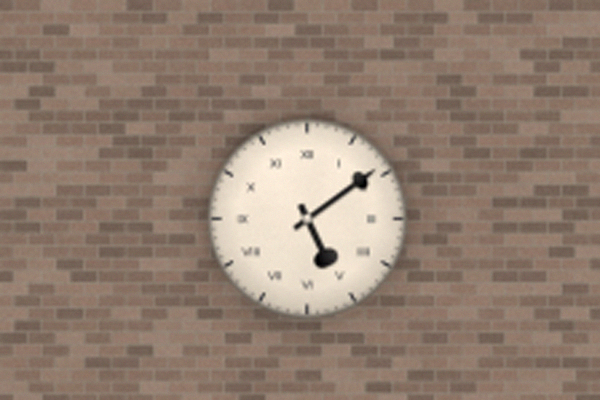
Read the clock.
5:09
